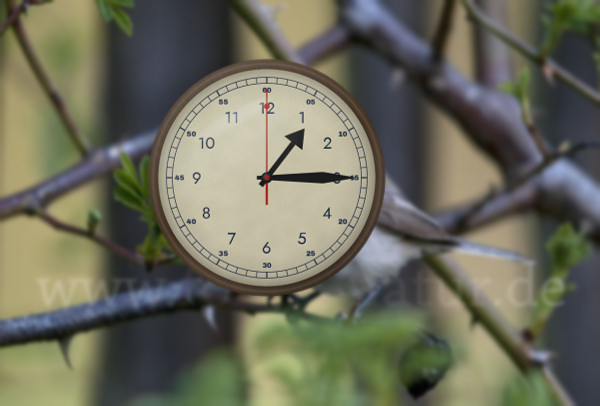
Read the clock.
1:15:00
